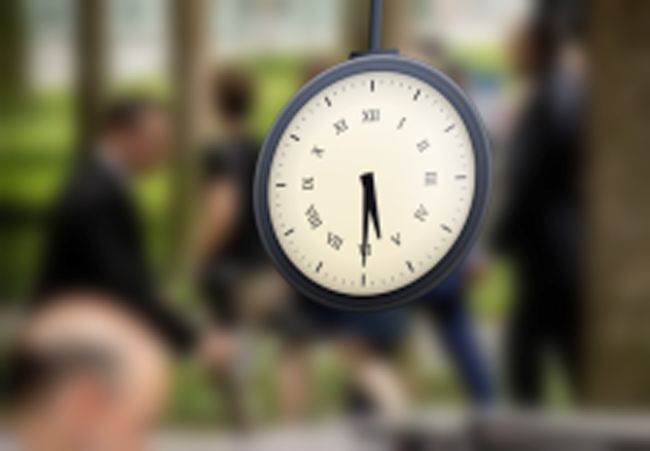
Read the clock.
5:30
